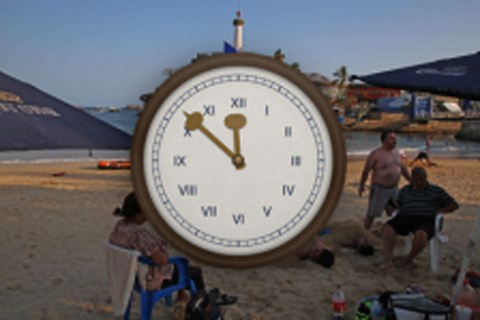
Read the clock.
11:52
